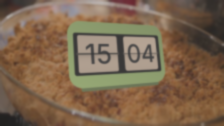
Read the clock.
15:04
